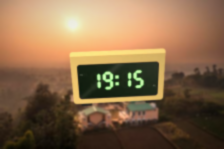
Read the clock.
19:15
